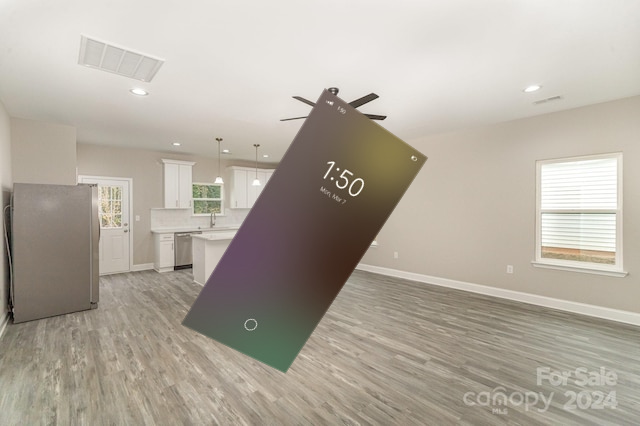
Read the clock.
1:50
